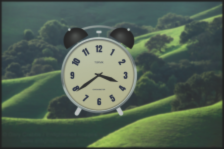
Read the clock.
3:39
